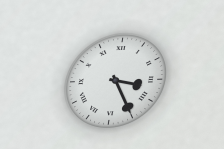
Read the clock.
3:25
